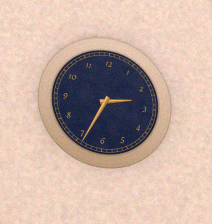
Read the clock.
2:34
